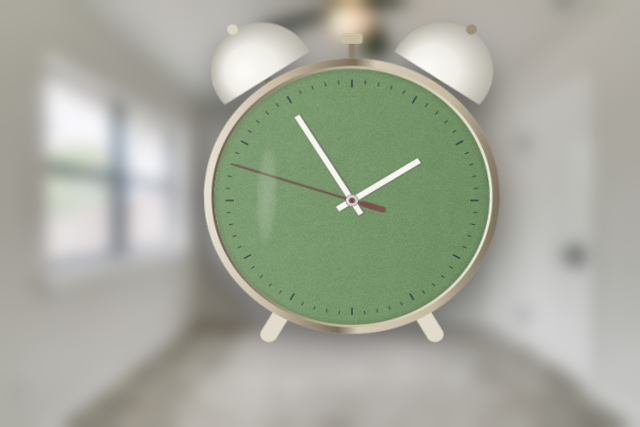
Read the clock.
1:54:48
